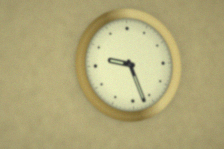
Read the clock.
9:27
